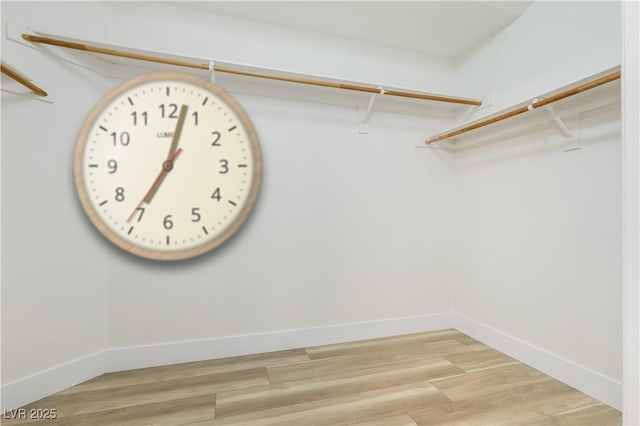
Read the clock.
7:02:36
